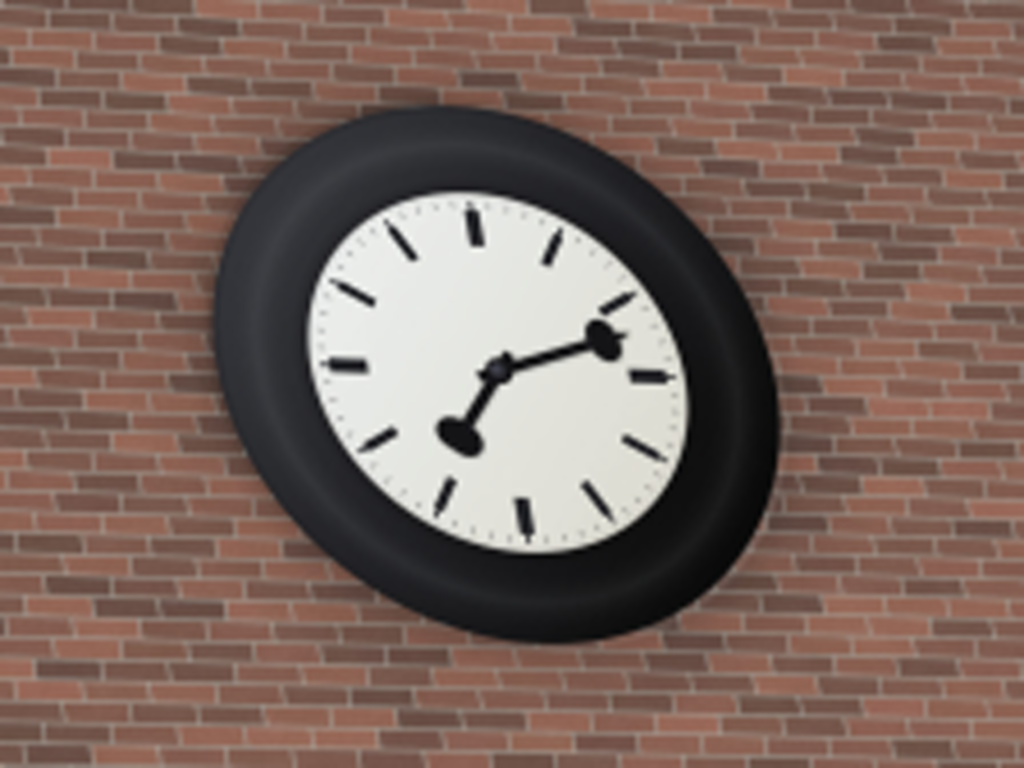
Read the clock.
7:12
